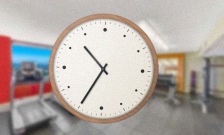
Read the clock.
10:35
